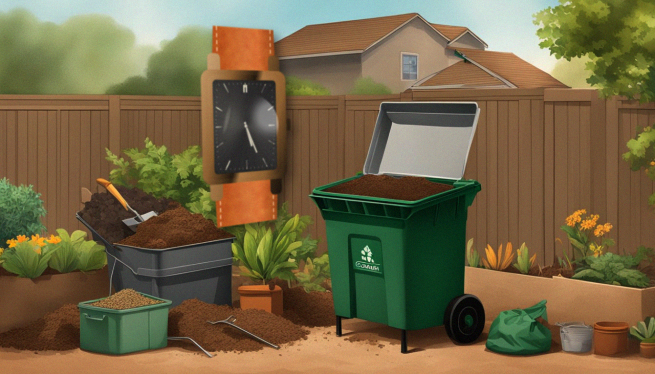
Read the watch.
5:26
